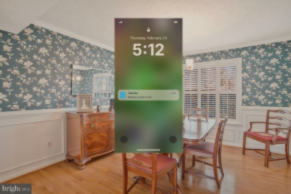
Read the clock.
5:12
